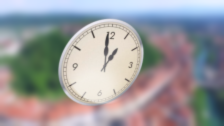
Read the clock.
12:59
